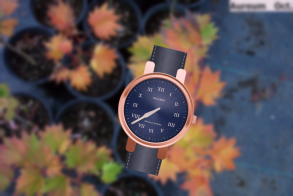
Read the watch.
7:38
